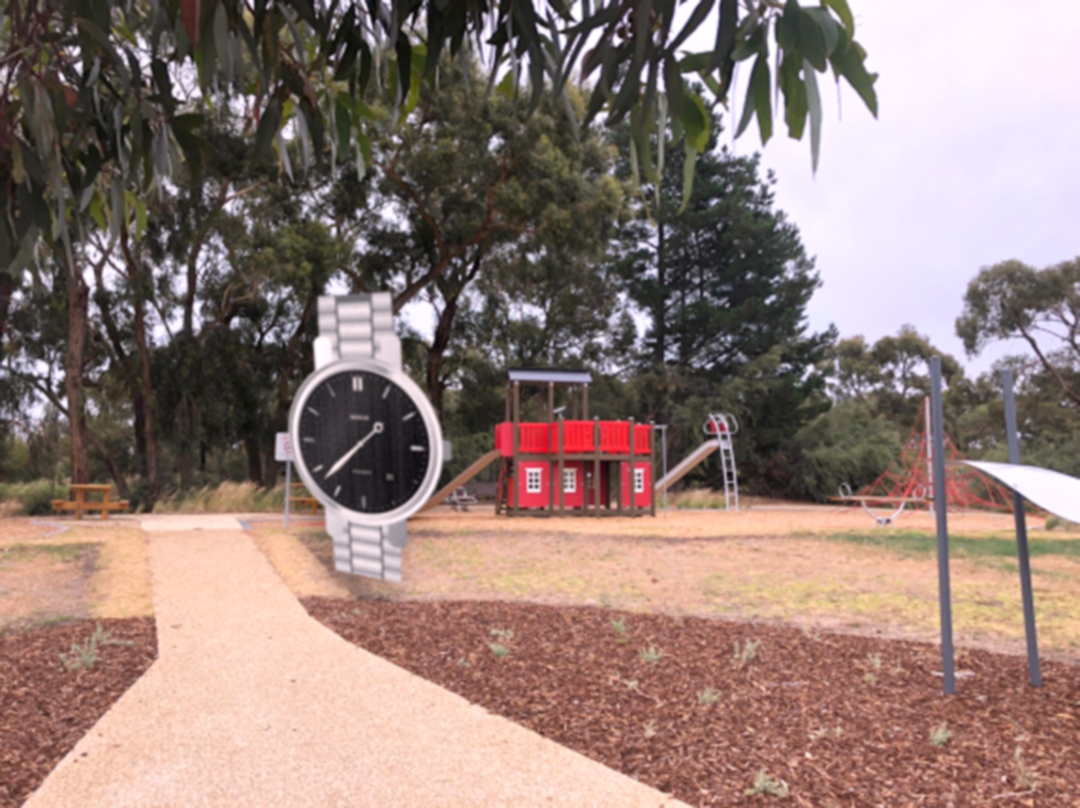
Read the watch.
1:38
